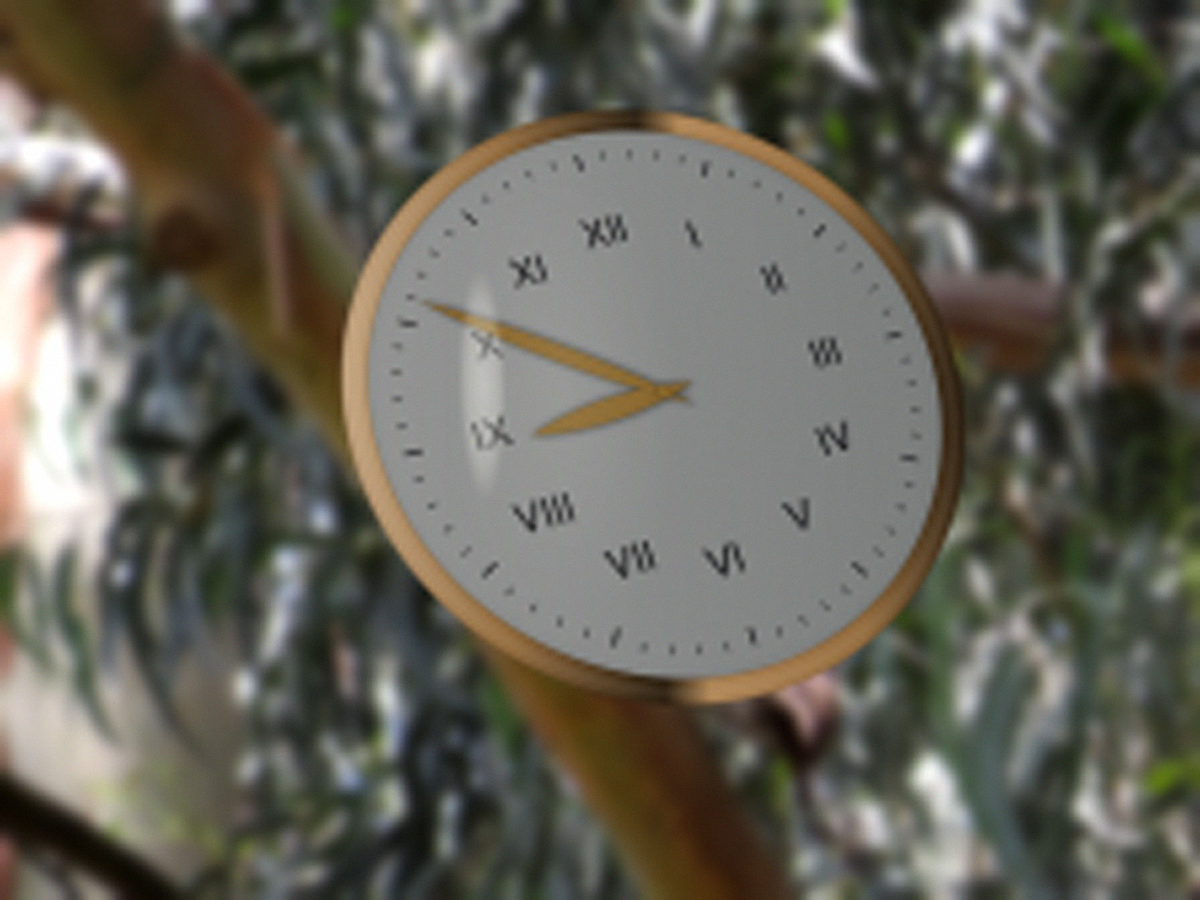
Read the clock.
8:51
